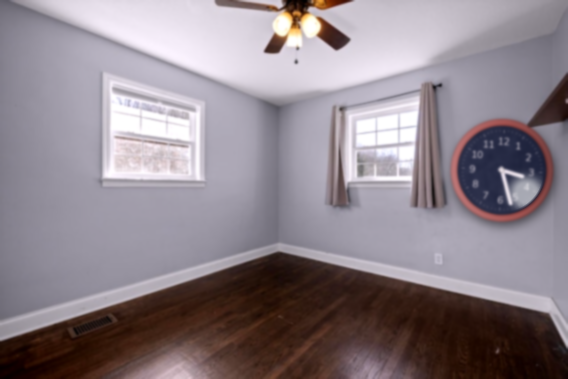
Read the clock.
3:27
